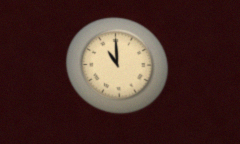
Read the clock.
11:00
